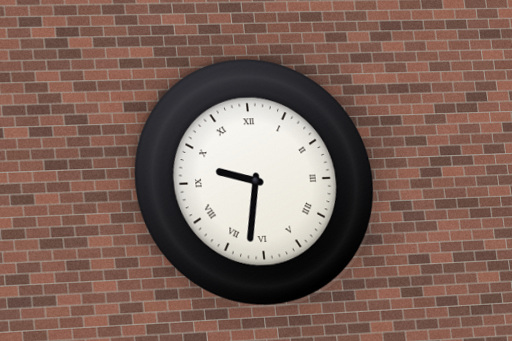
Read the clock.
9:32
